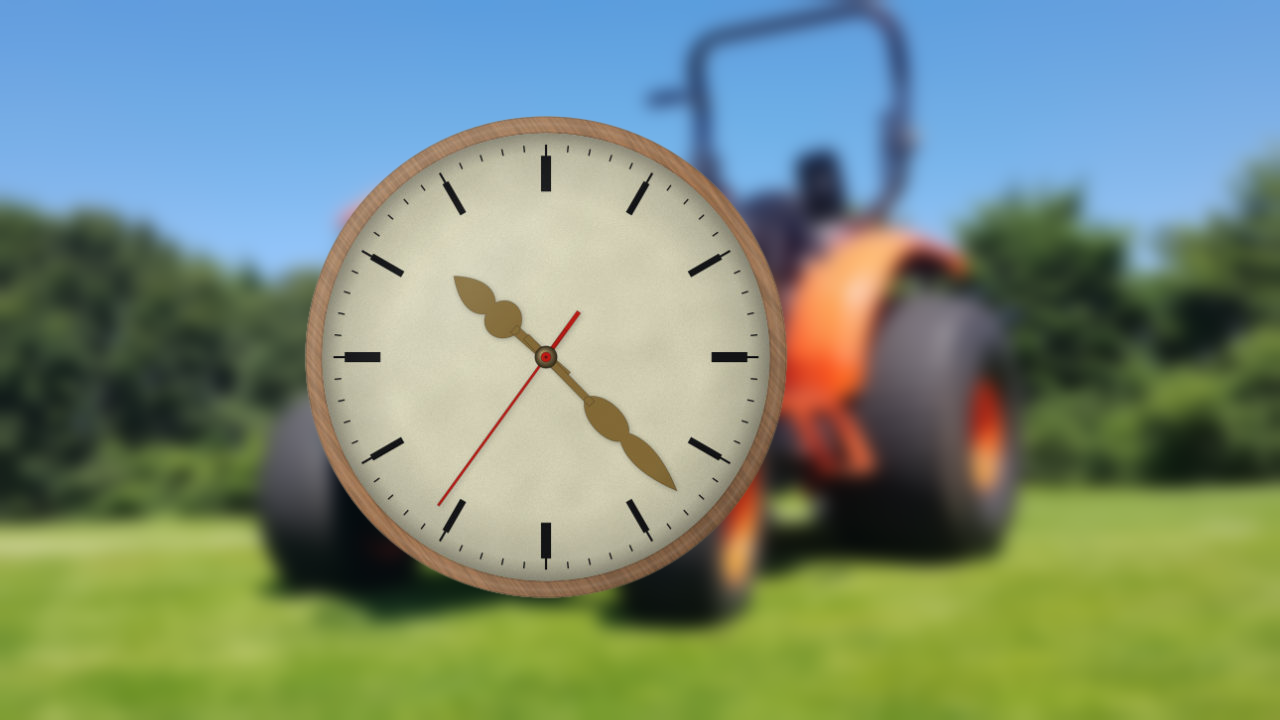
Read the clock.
10:22:36
